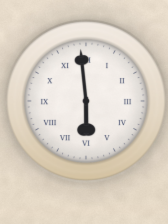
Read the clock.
5:59
